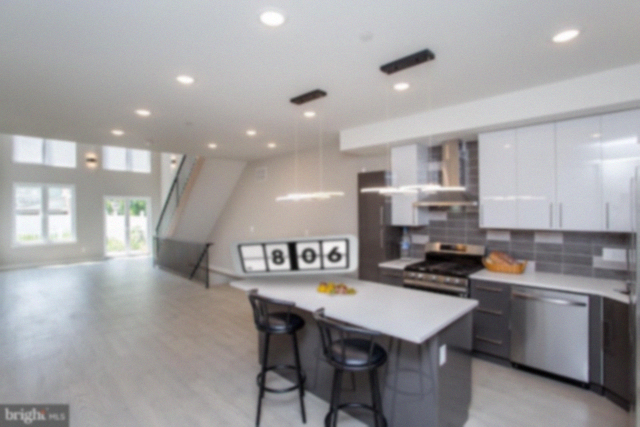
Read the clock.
8:06
